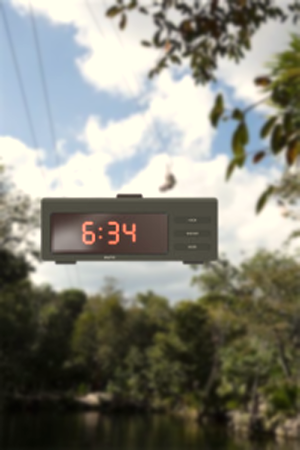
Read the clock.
6:34
